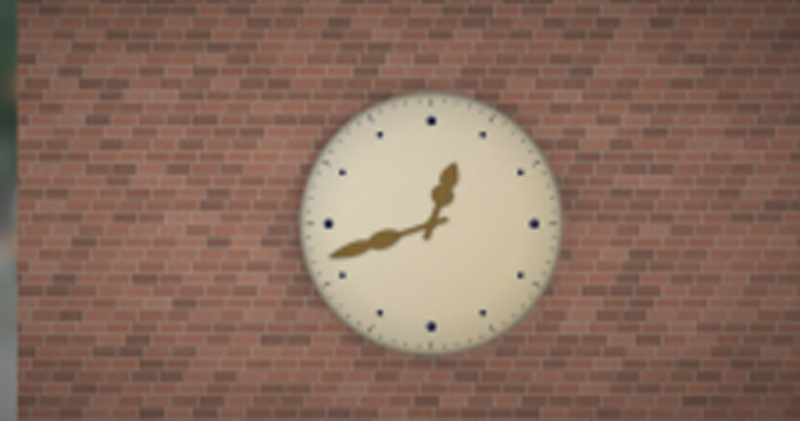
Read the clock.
12:42
